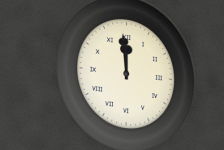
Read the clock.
11:59
